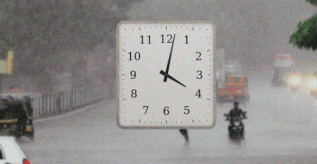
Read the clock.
4:02
